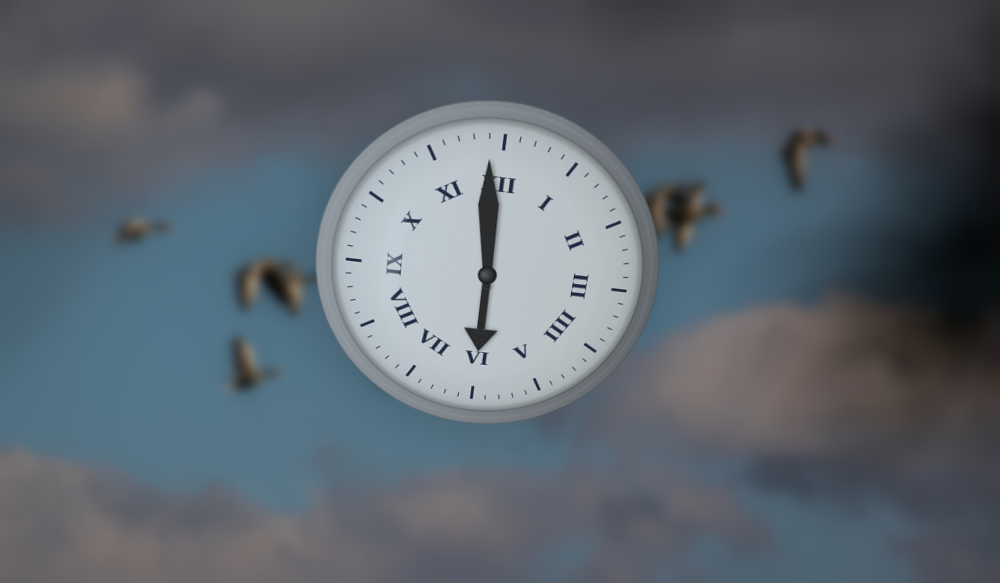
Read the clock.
5:59
